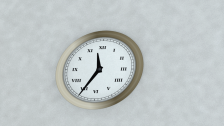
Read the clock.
11:35
